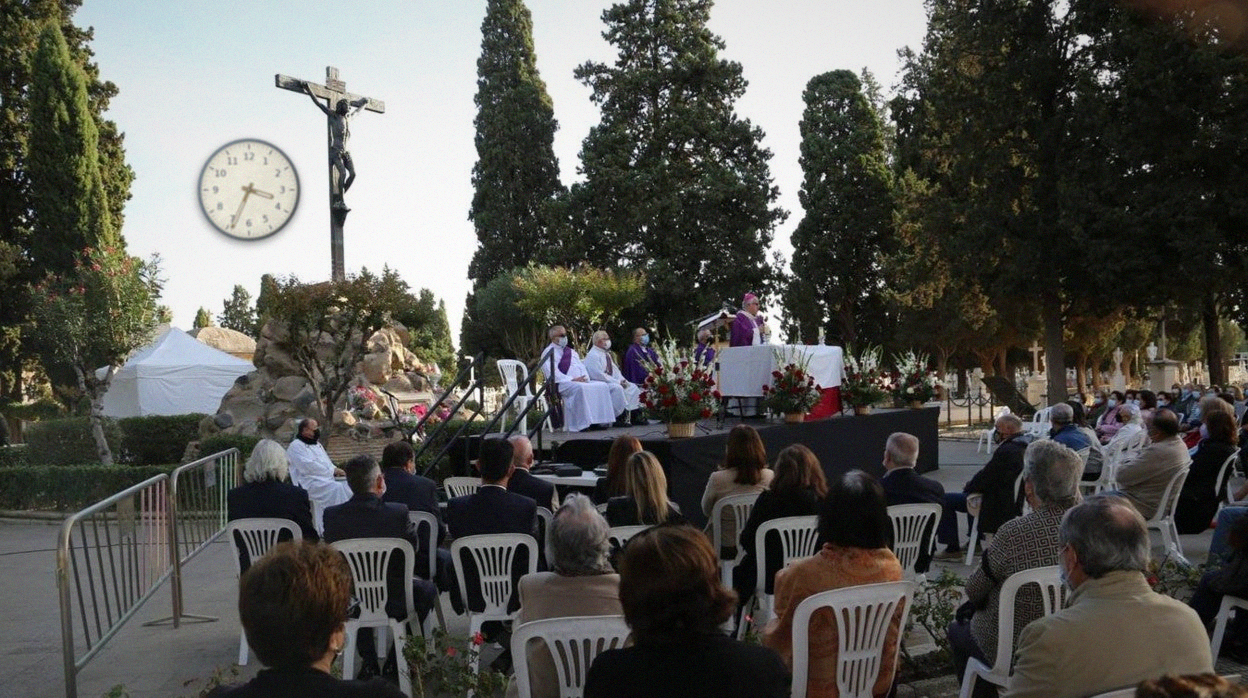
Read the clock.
3:34
